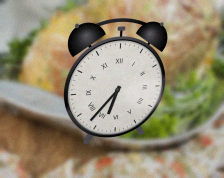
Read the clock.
6:37
